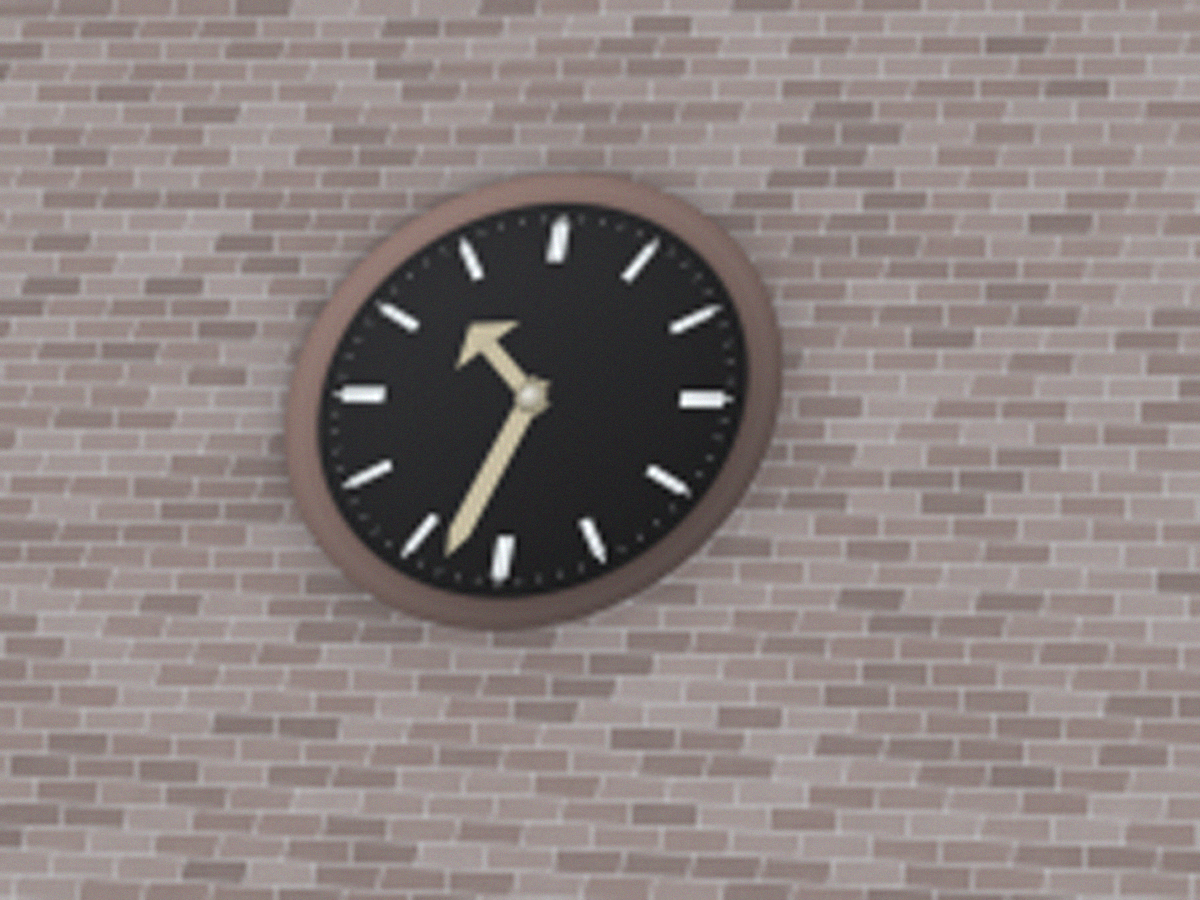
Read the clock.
10:33
